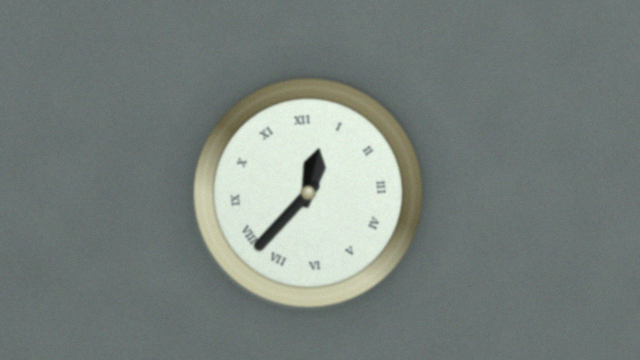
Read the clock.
12:38
